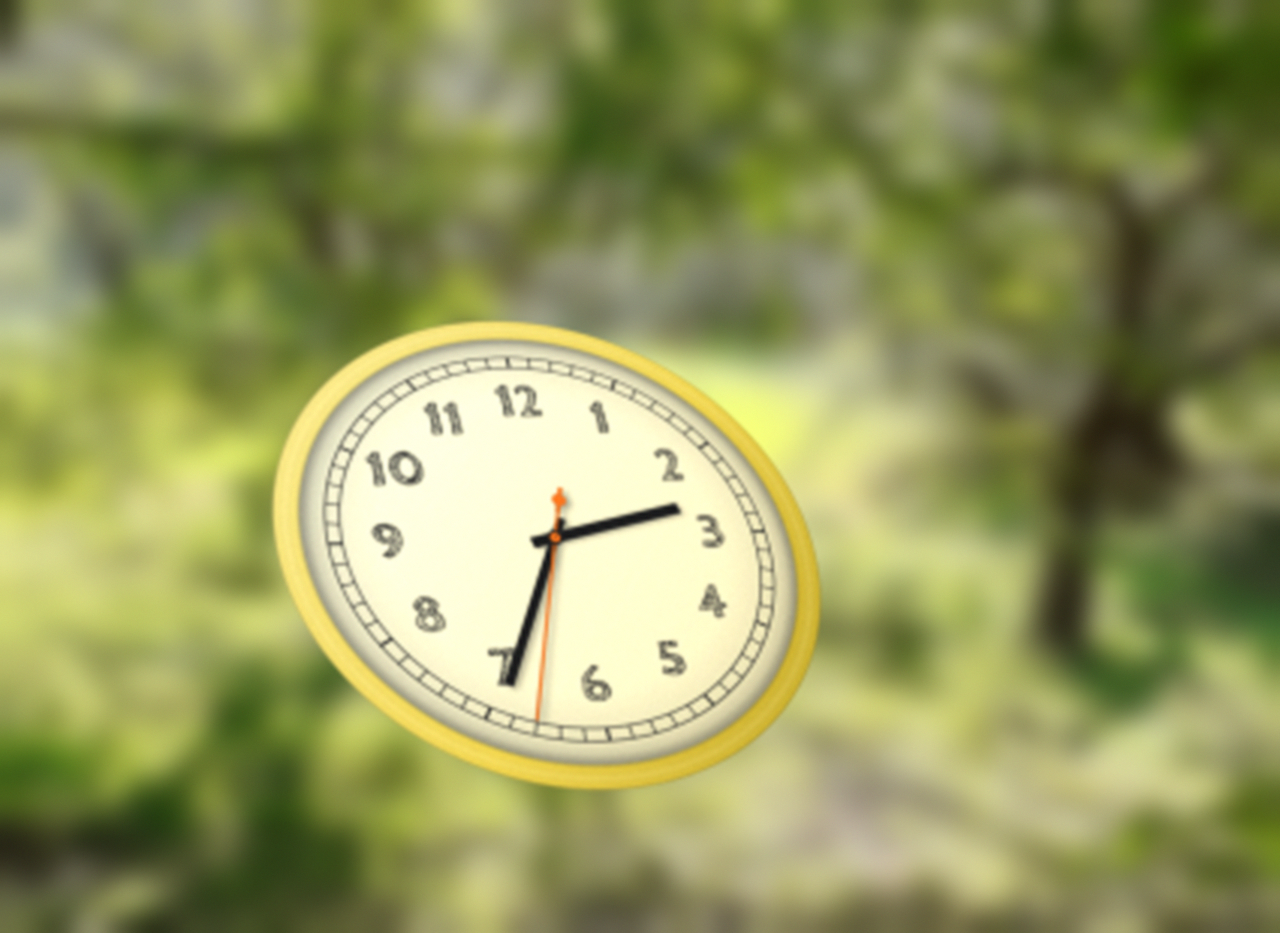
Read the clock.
2:34:33
